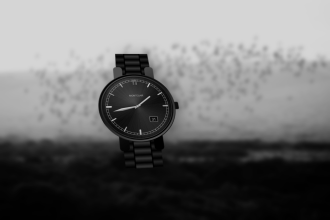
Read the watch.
1:43
